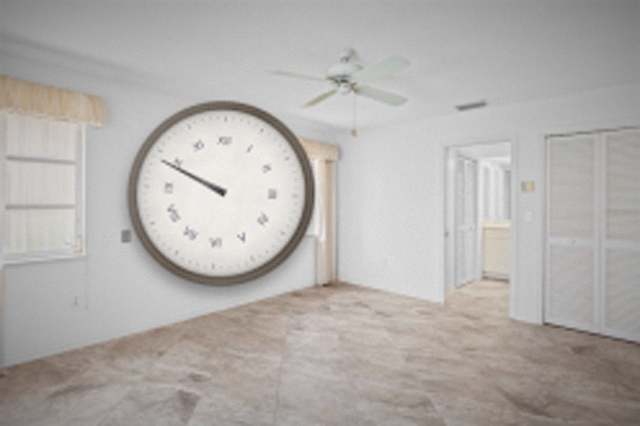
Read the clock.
9:49
